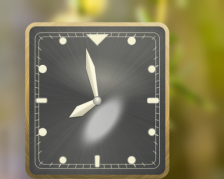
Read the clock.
7:58
